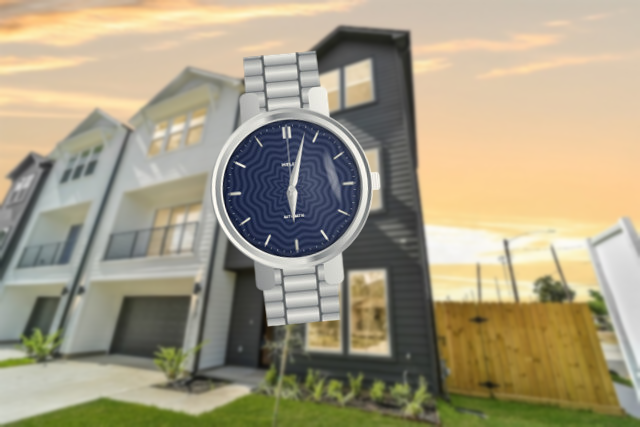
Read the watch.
6:03:00
